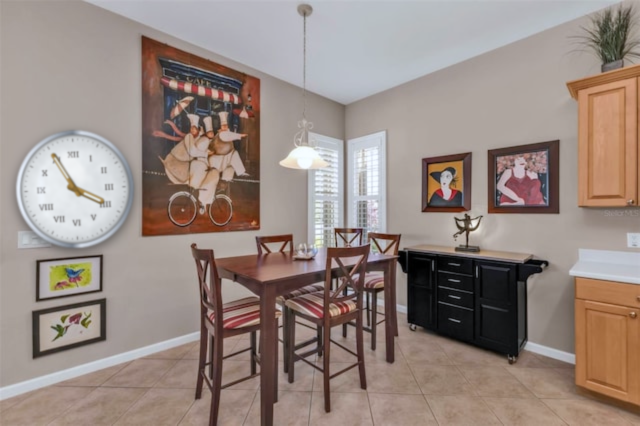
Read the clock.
3:55
